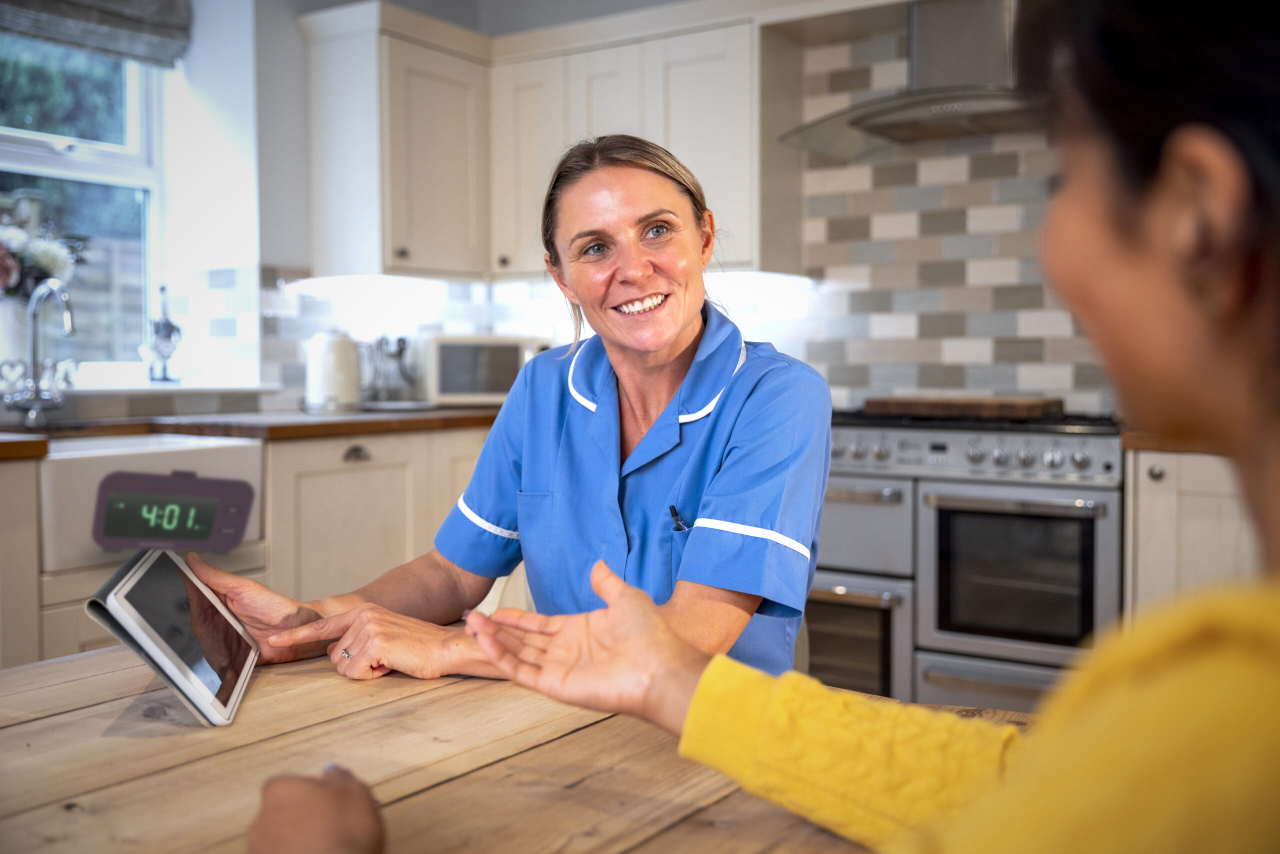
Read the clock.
4:01
